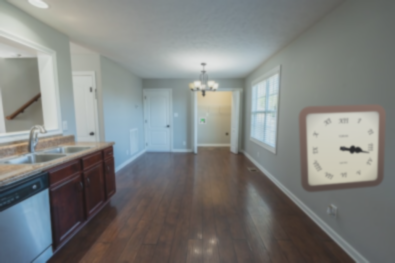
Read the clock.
3:17
